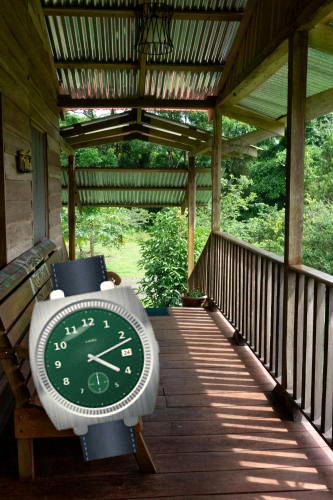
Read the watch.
4:12
